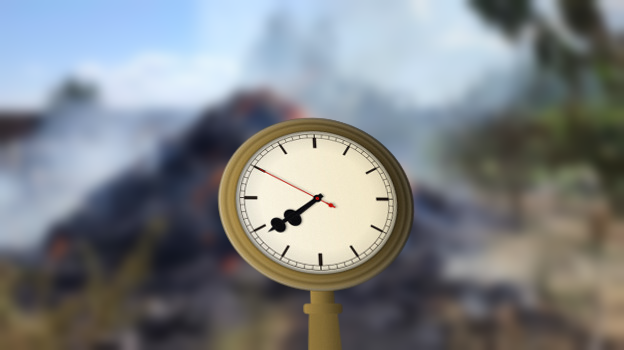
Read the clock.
7:38:50
